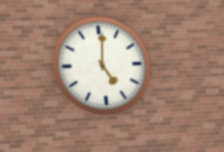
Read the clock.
5:01
